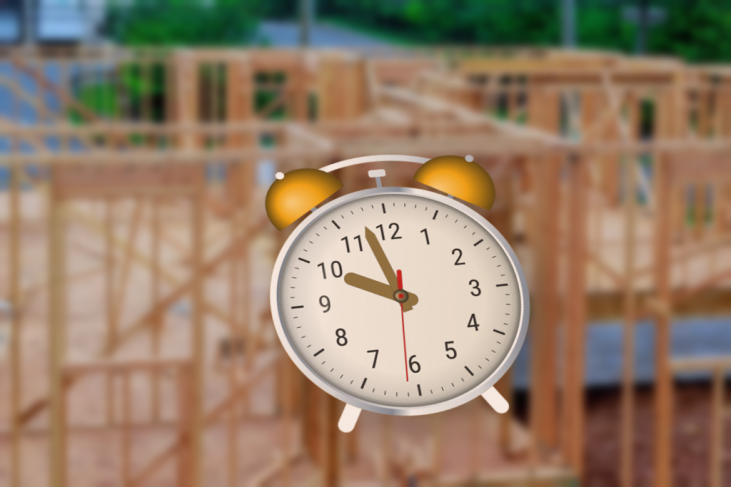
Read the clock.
9:57:31
